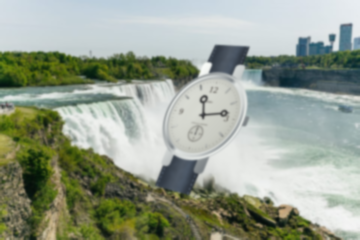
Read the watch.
11:13
